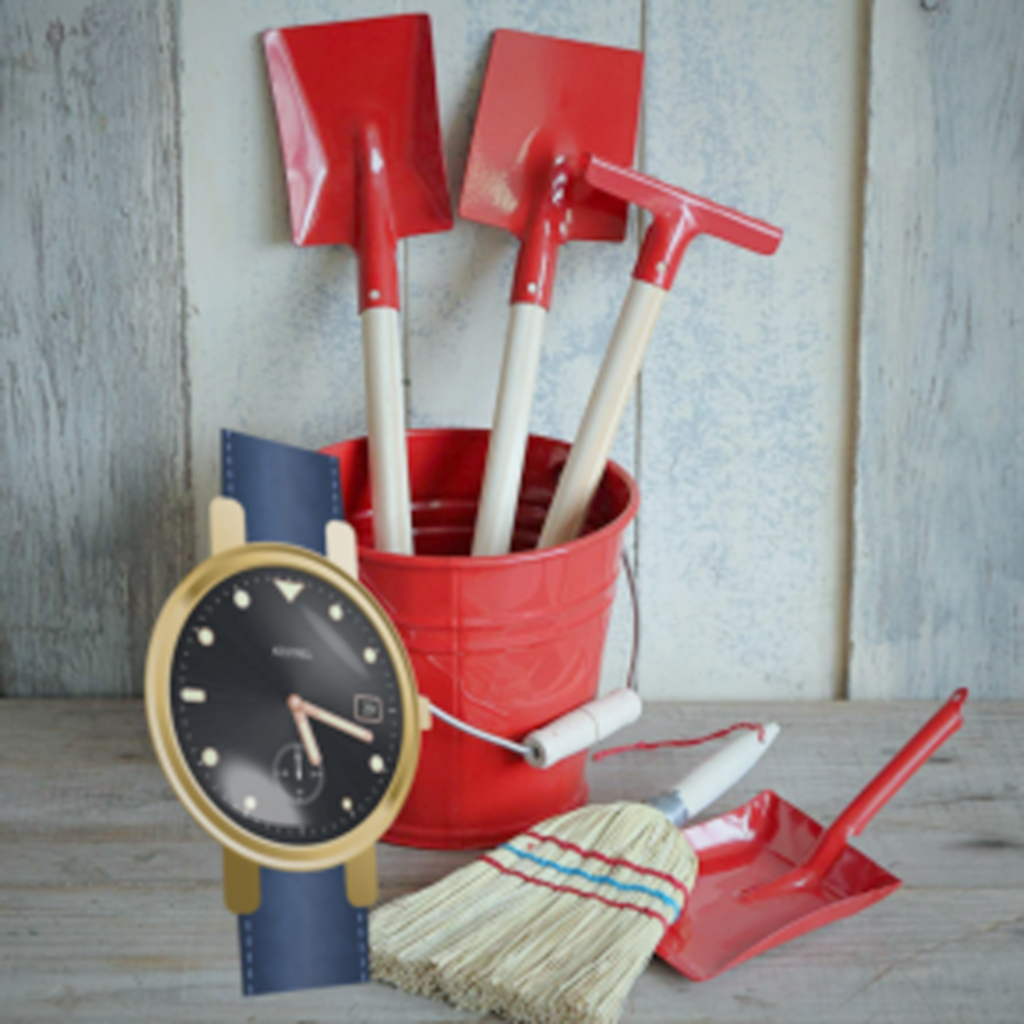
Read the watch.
5:18
